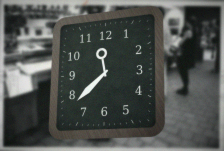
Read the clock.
11:38
